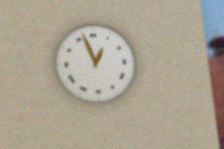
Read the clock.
12:57
